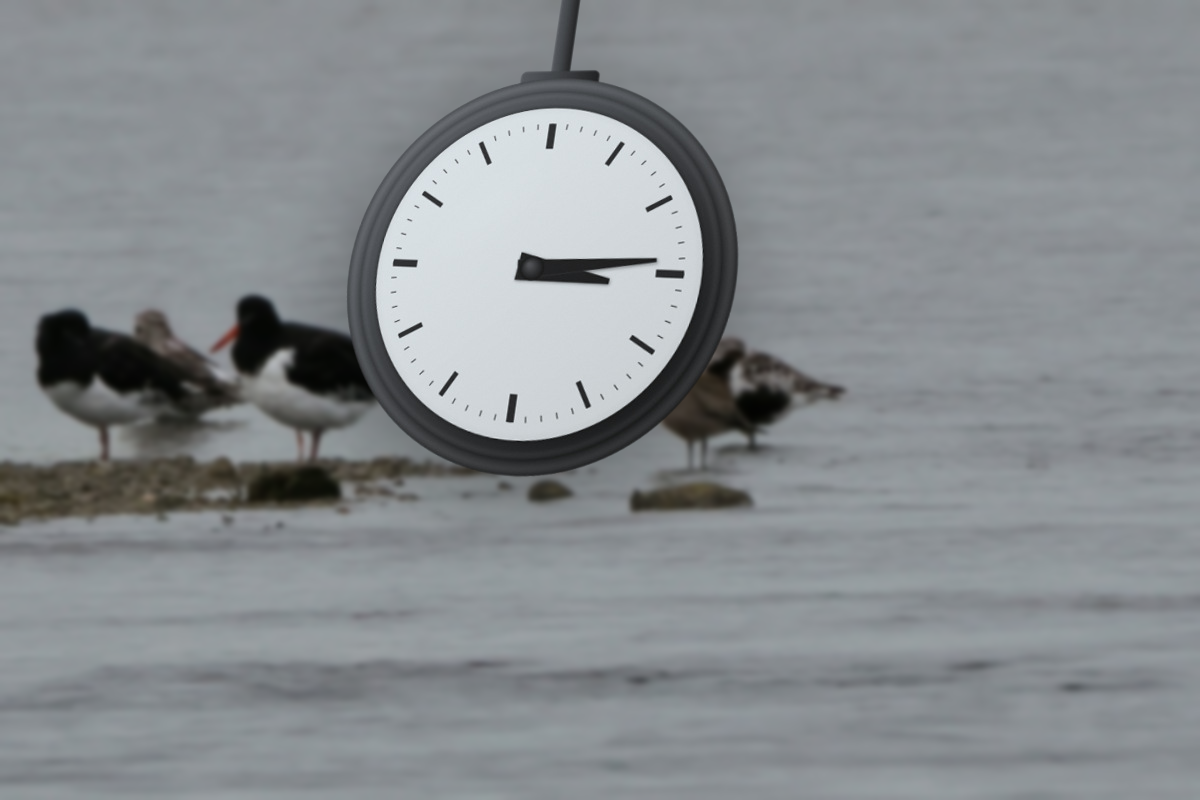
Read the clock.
3:14
